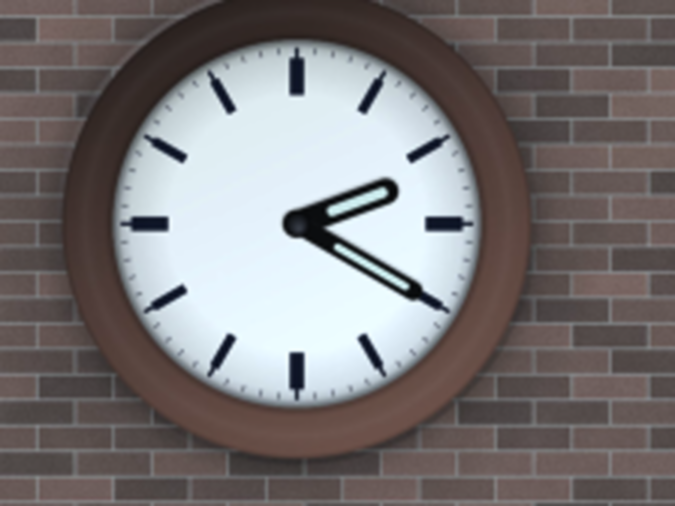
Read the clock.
2:20
